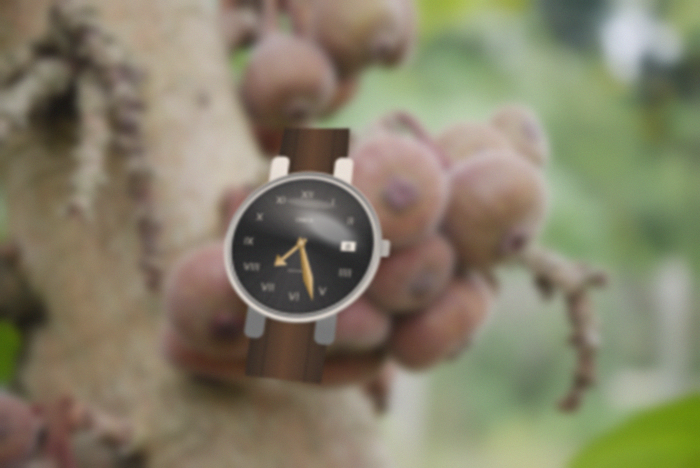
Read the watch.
7:27
